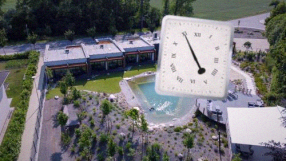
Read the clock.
4:55
